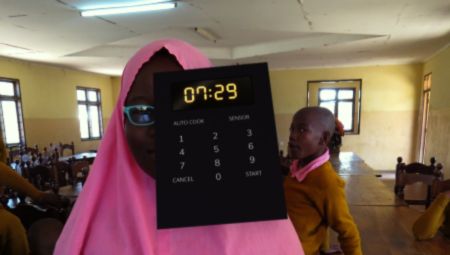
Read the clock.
7:29
